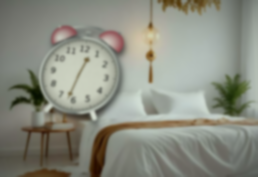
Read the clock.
12:32
